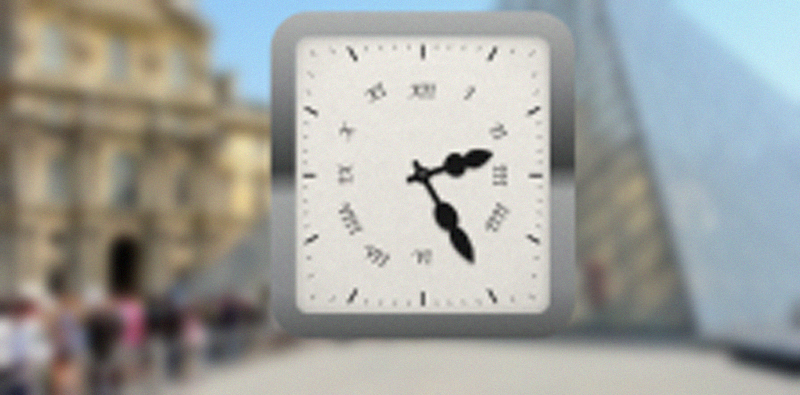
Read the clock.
2:25
